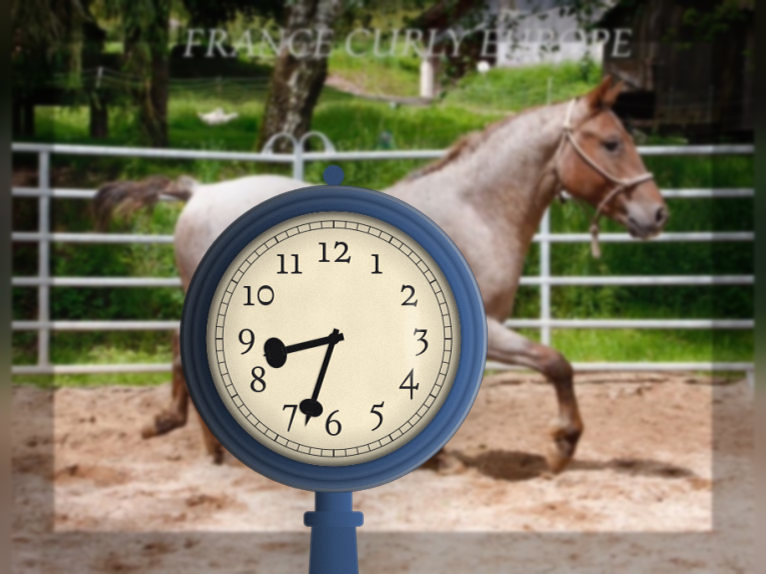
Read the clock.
8:33
